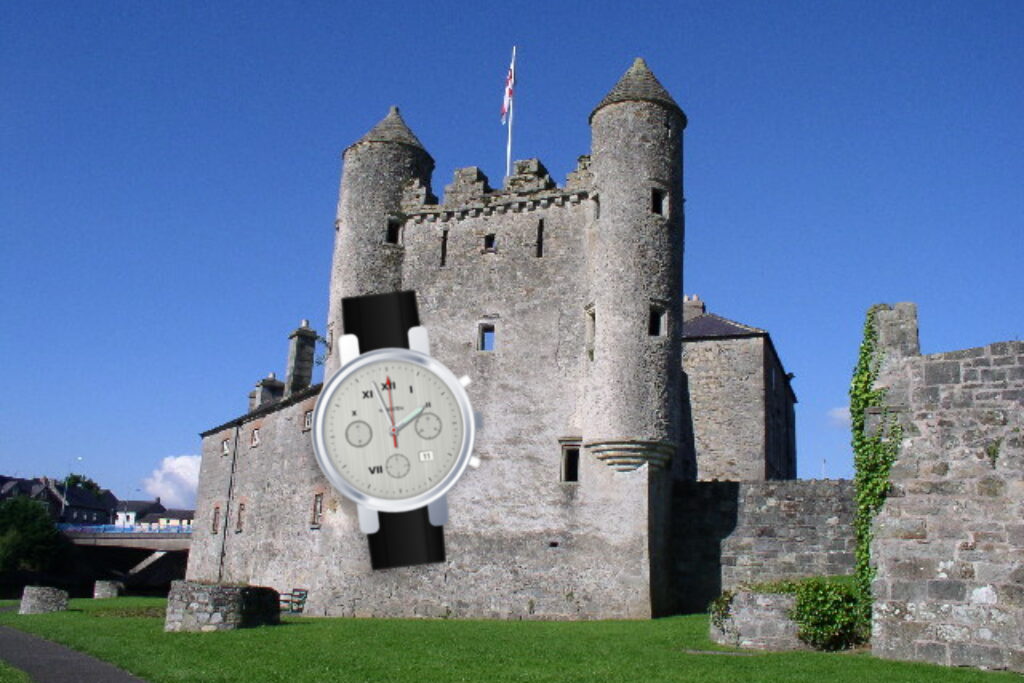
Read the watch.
1:57
